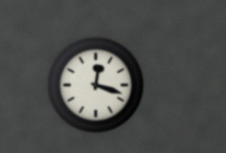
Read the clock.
12:18
